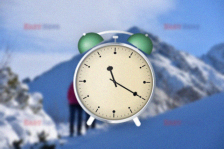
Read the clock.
11:20
